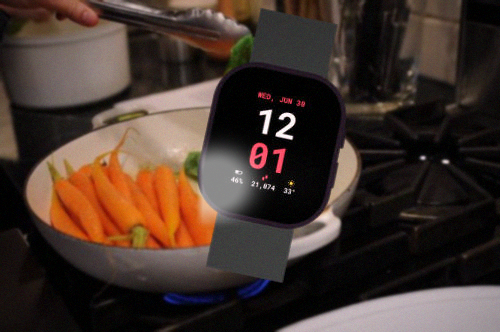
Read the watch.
12:01
